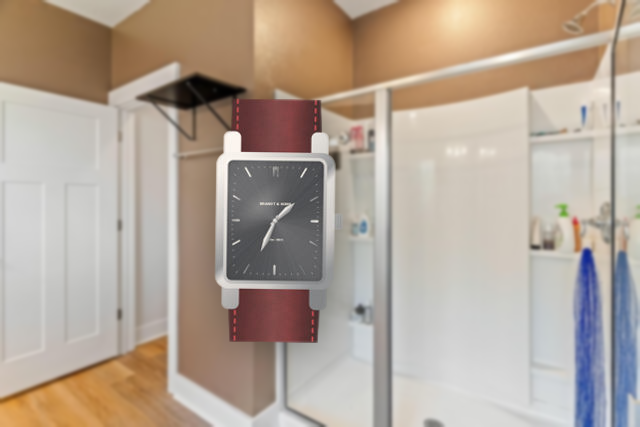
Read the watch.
1:34
